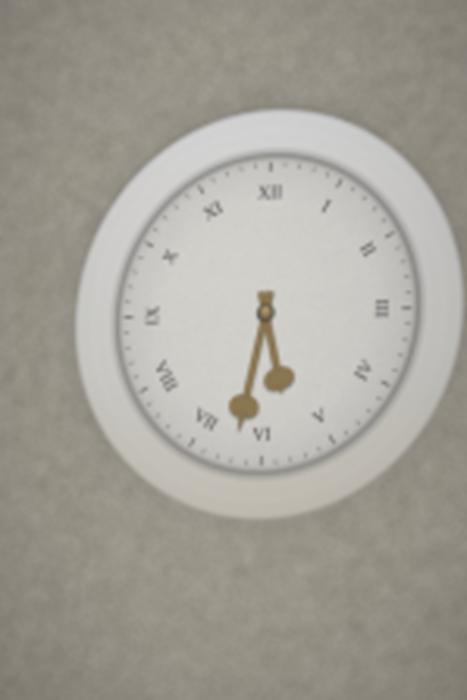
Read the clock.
5:32
